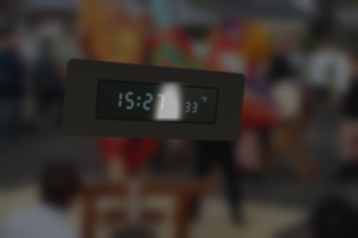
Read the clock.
15:27
